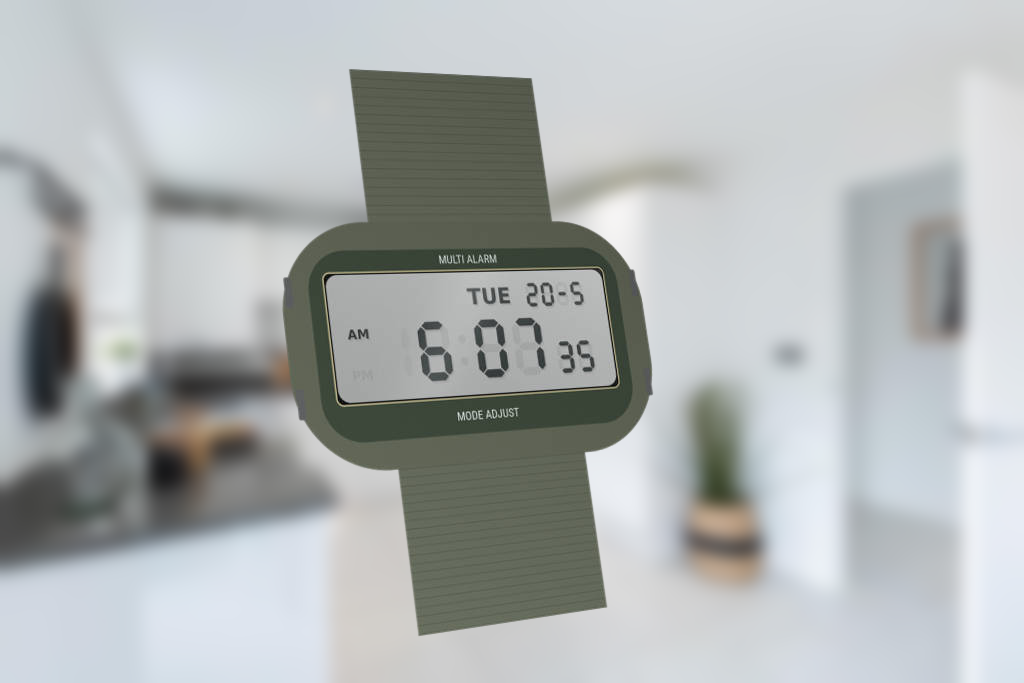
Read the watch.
6:07:35
